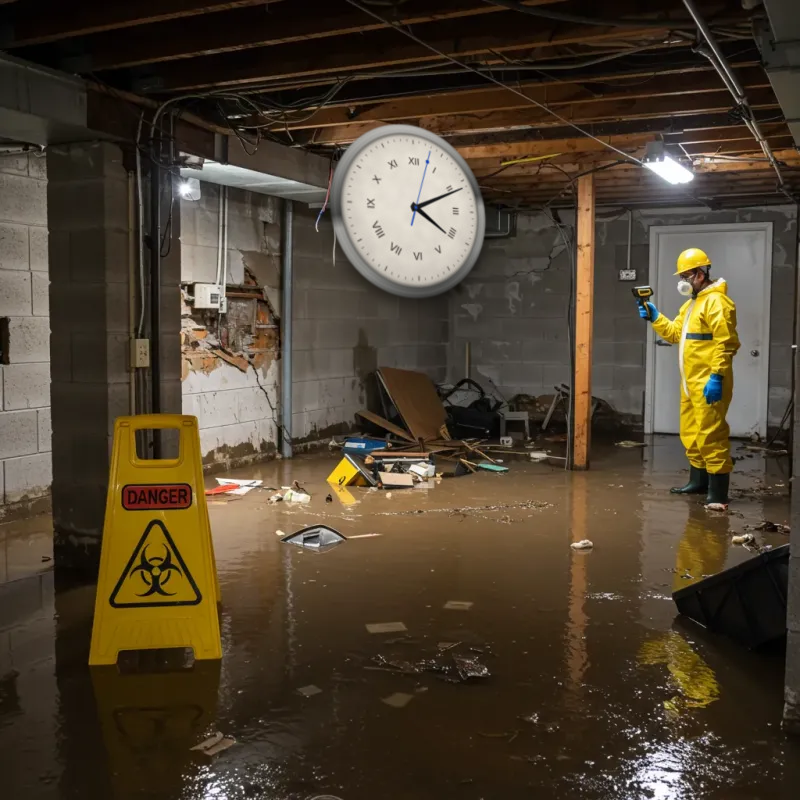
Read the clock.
4:11:03
